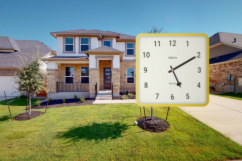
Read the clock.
5:10
